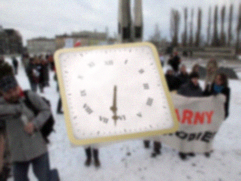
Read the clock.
6:32
